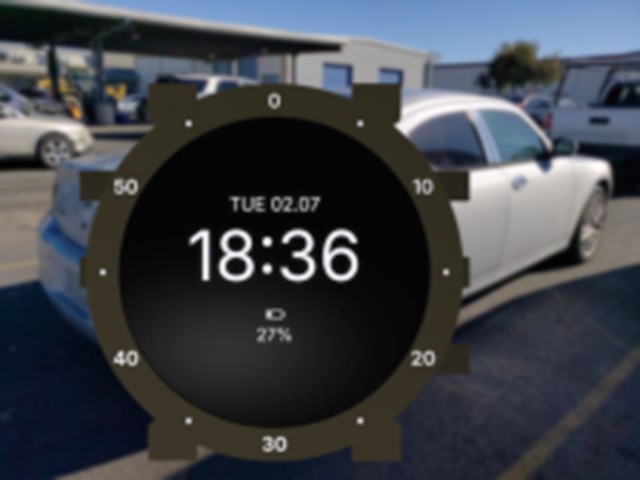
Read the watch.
18:36
